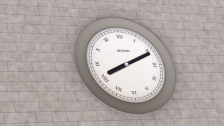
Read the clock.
8:11
